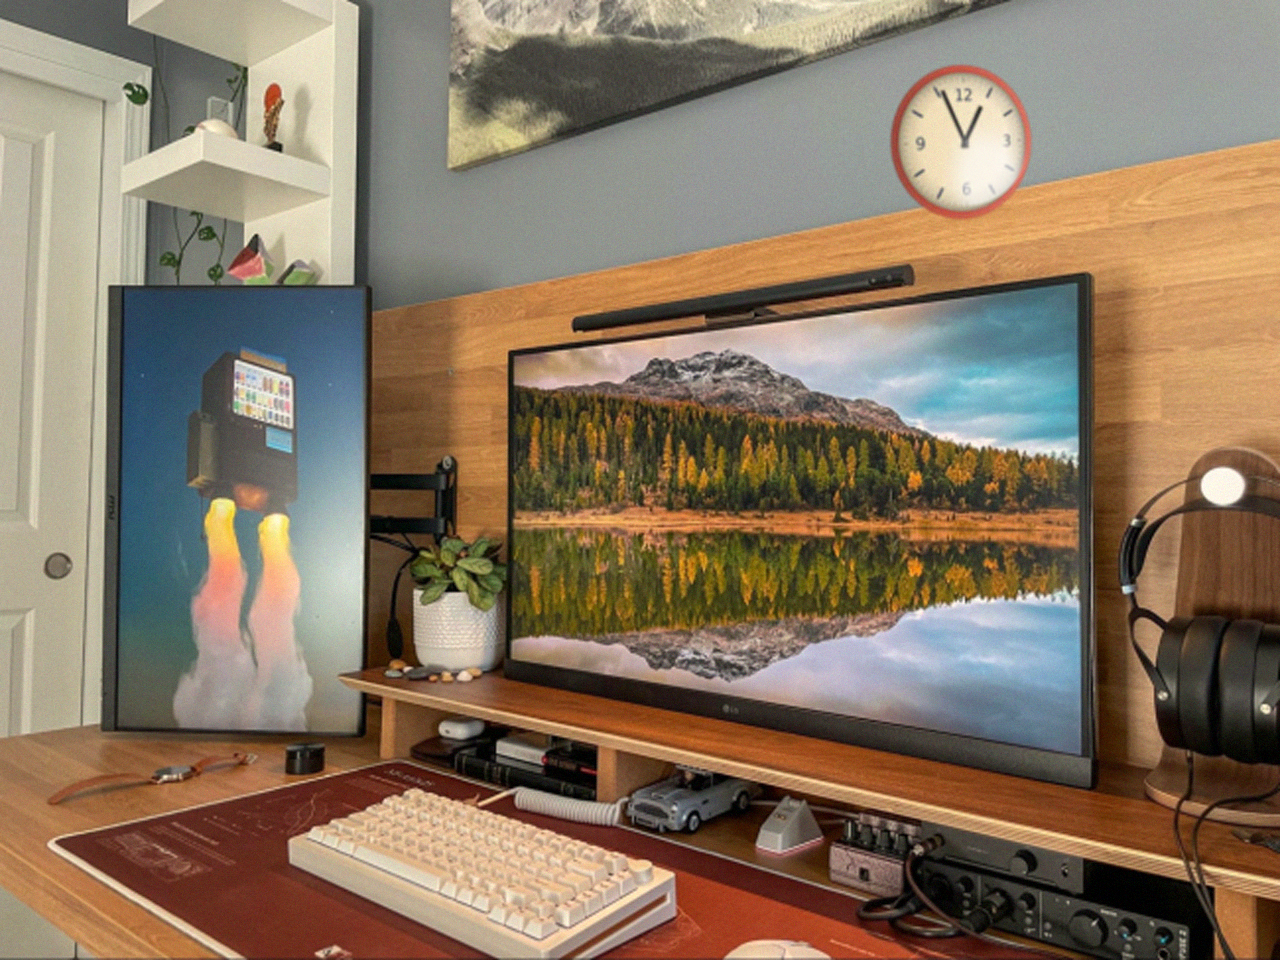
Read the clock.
12:56
